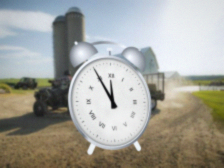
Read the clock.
11:55
